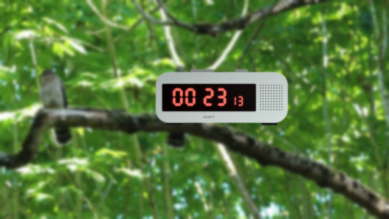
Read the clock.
0:23:13
